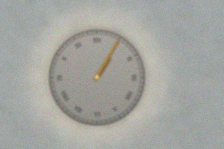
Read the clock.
1:05
